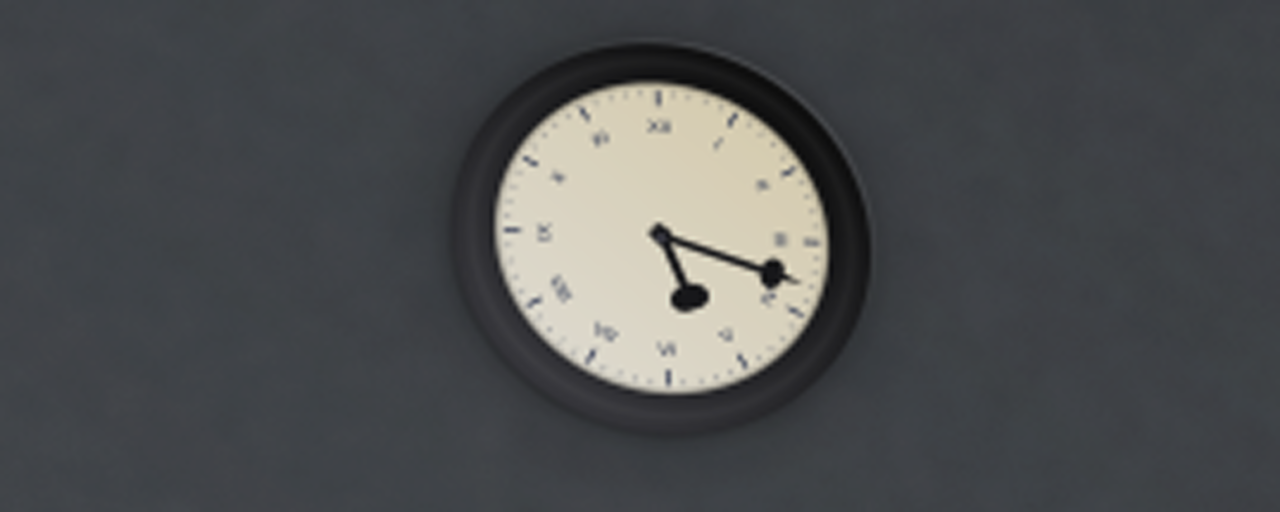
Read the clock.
5:18
